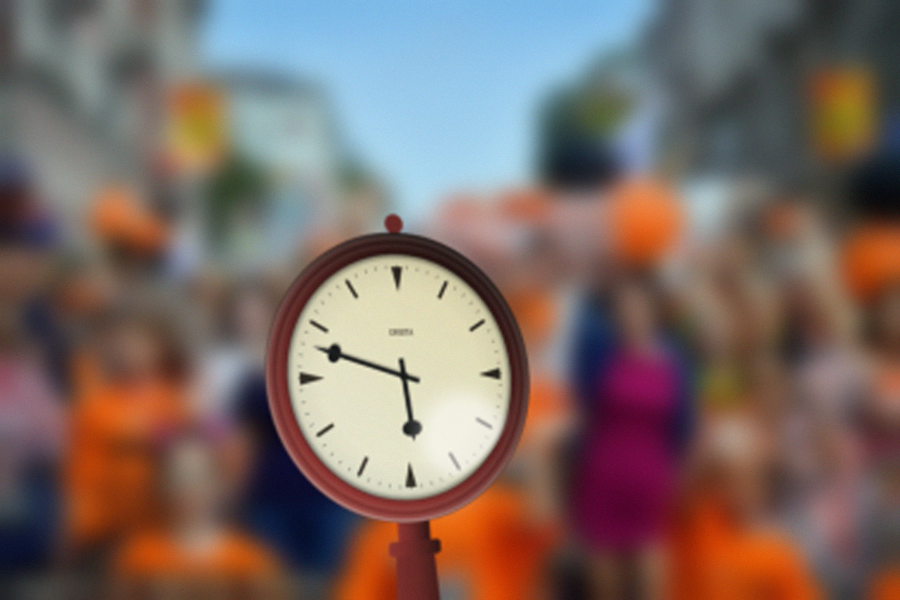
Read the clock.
5:48
